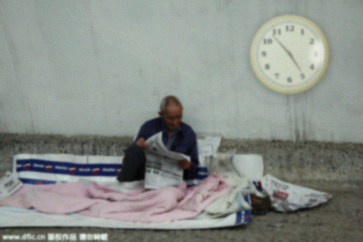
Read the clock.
4:53
